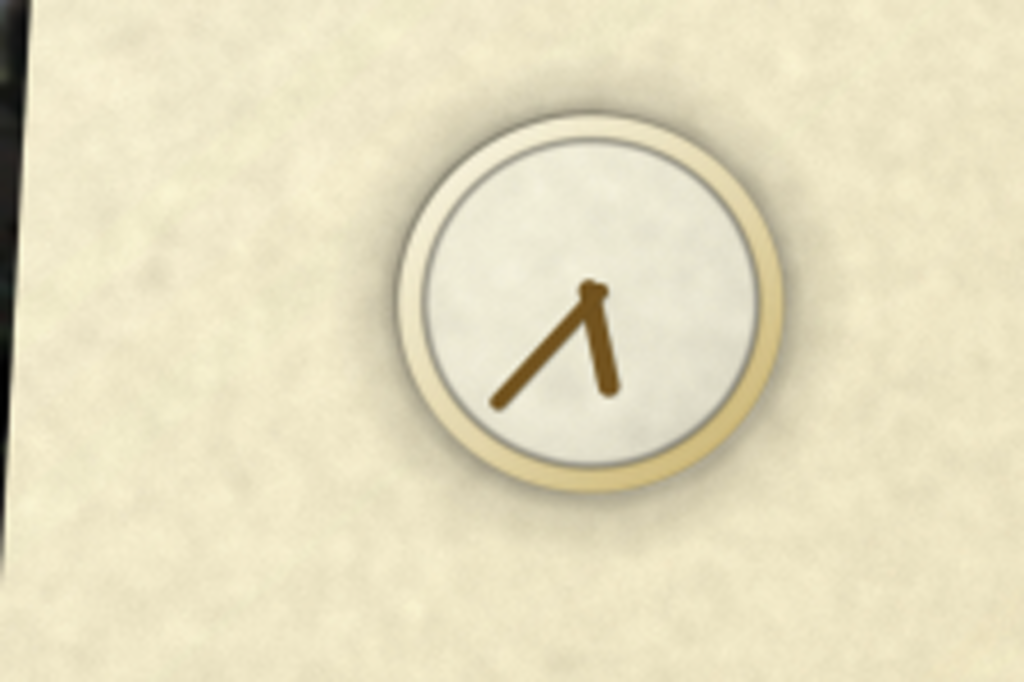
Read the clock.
5:37
